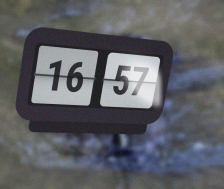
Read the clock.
16:57
